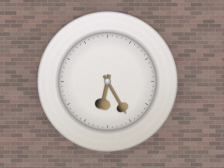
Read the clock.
6:25
